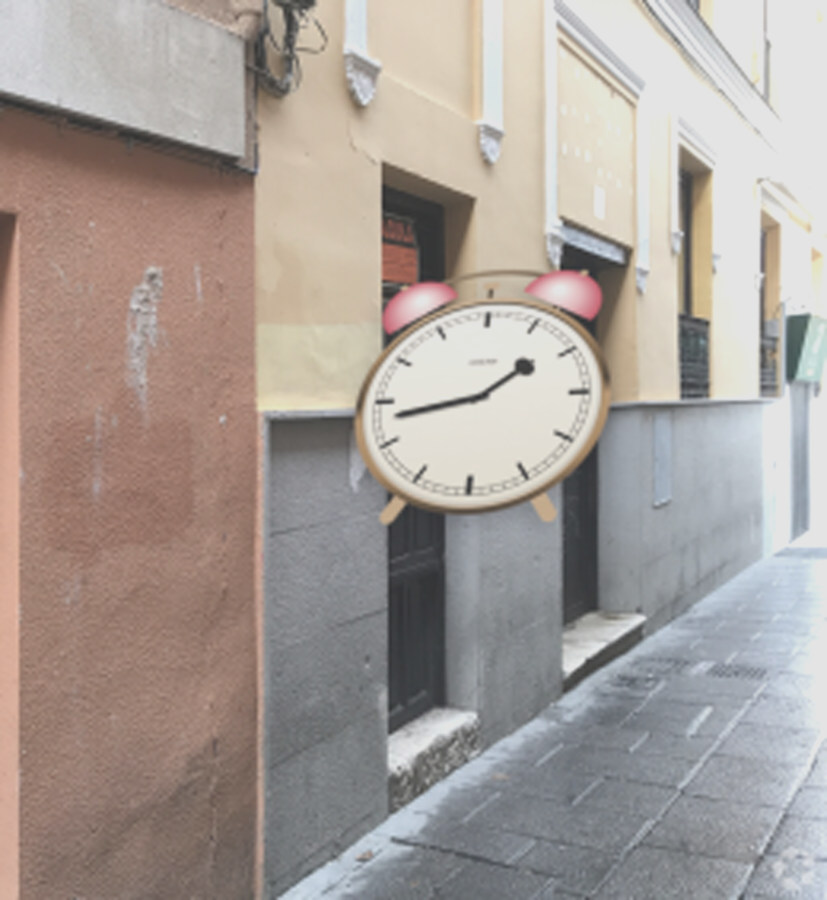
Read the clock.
1:43
